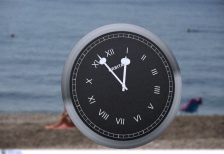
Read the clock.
12:57
